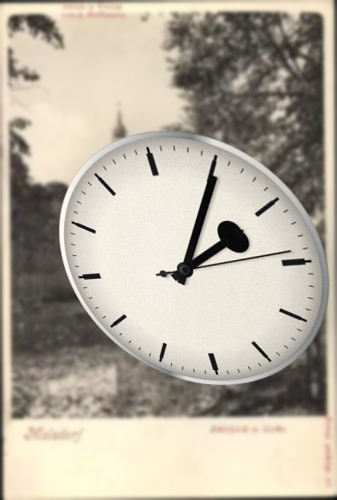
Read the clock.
2:05:14
